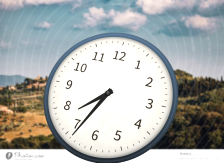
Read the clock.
7:34
